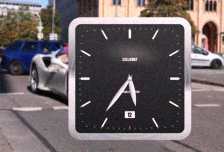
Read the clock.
5:36
